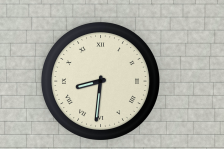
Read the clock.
8:31
